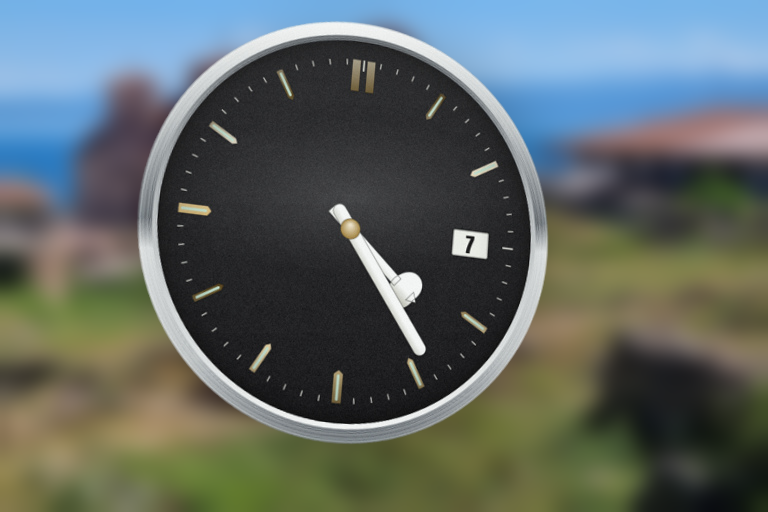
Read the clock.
4:24
